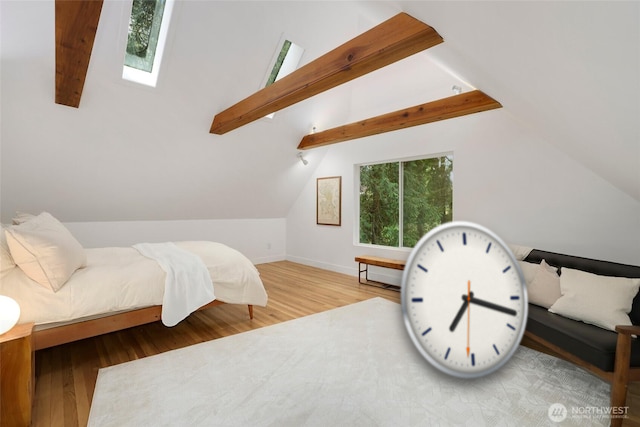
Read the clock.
7:17:31
